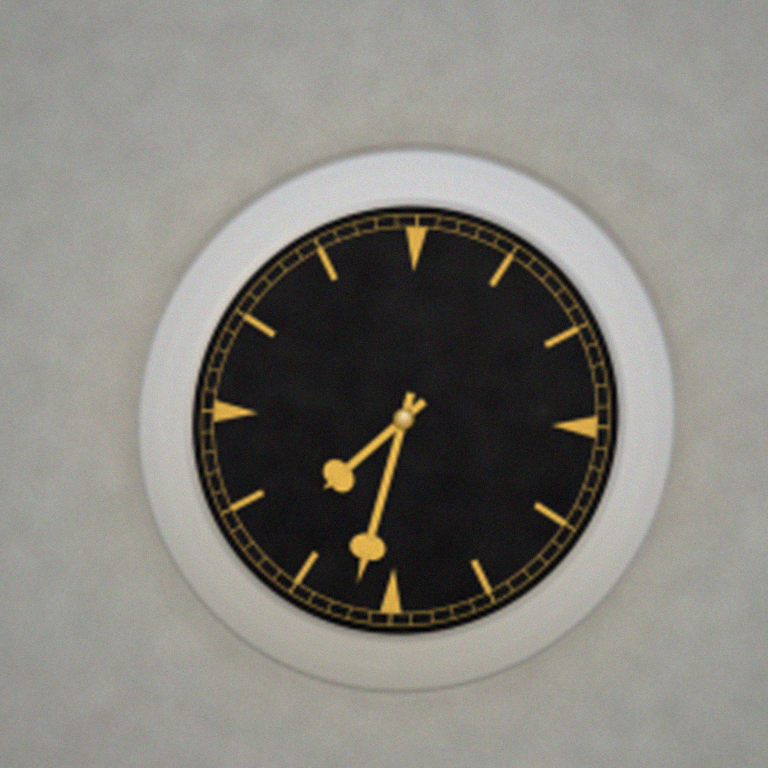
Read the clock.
7:32
